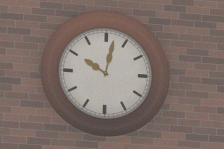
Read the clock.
10:02
